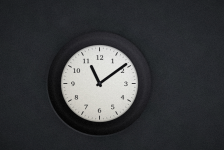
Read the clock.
11:09
